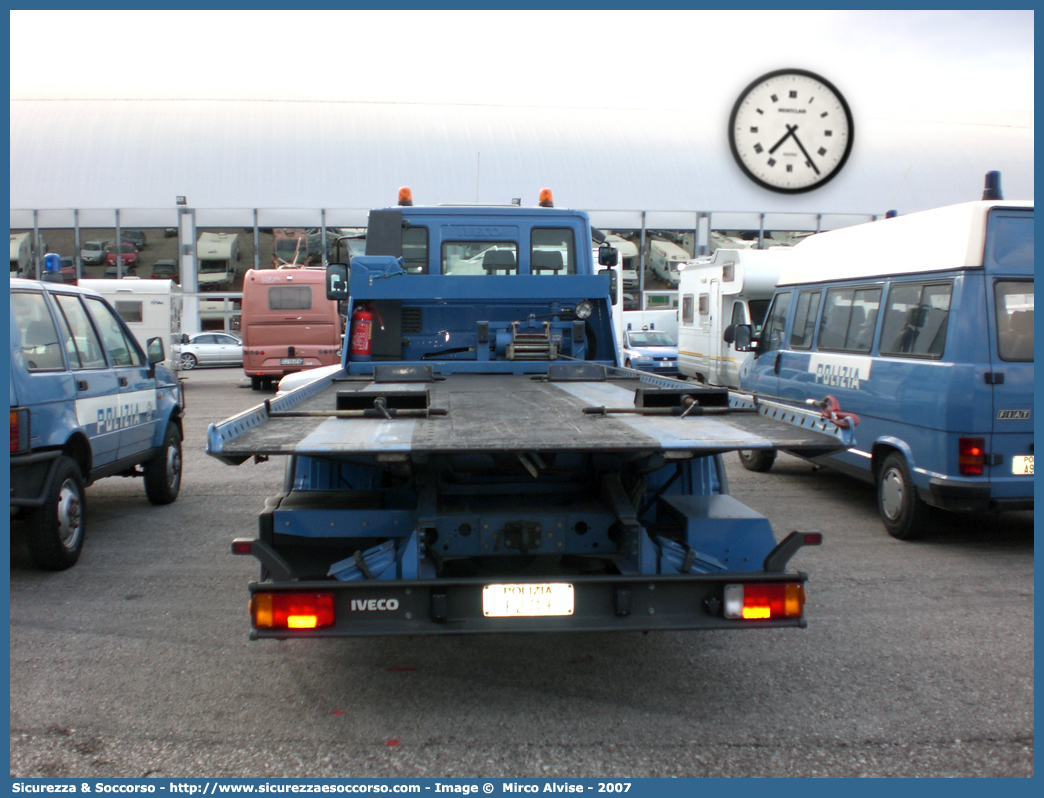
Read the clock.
7:24
